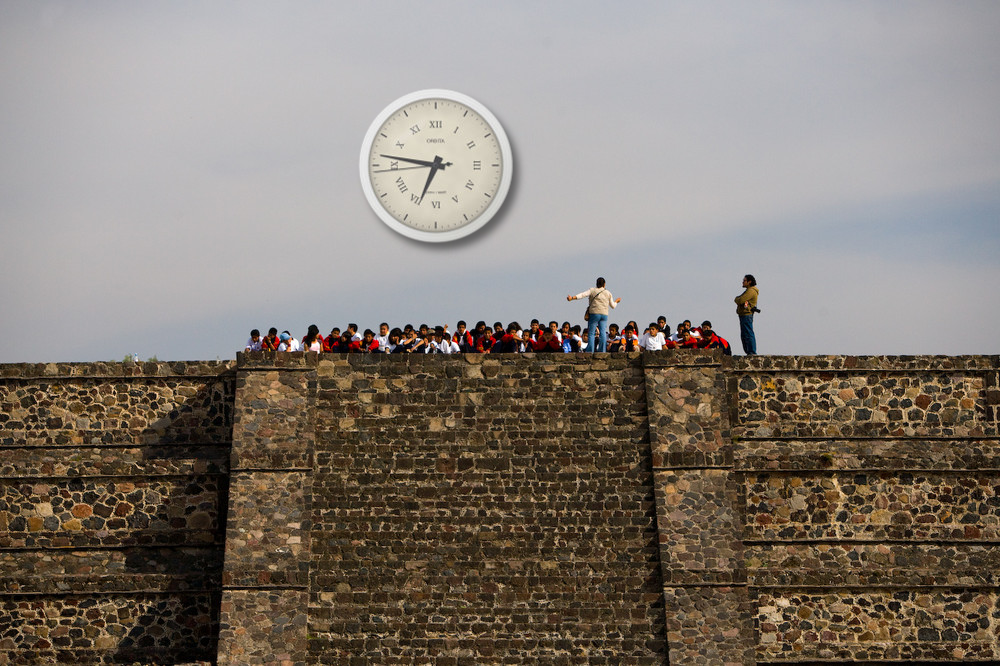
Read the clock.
6:46:44
